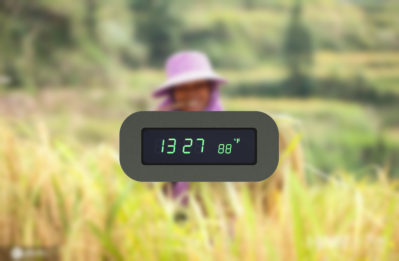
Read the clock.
13:27
